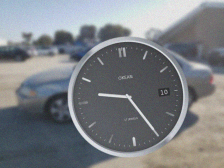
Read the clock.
9:25
